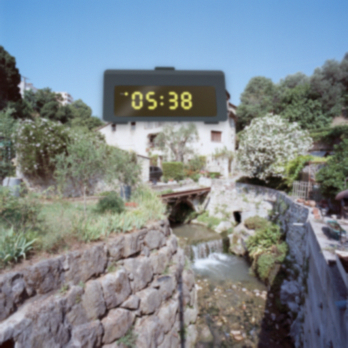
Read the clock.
5:38
